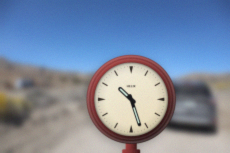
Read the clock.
10:27
